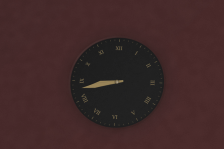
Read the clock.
8:43
